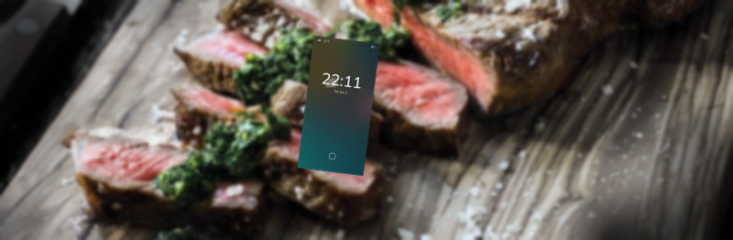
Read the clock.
22:11
